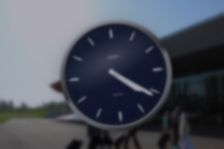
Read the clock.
4:21
